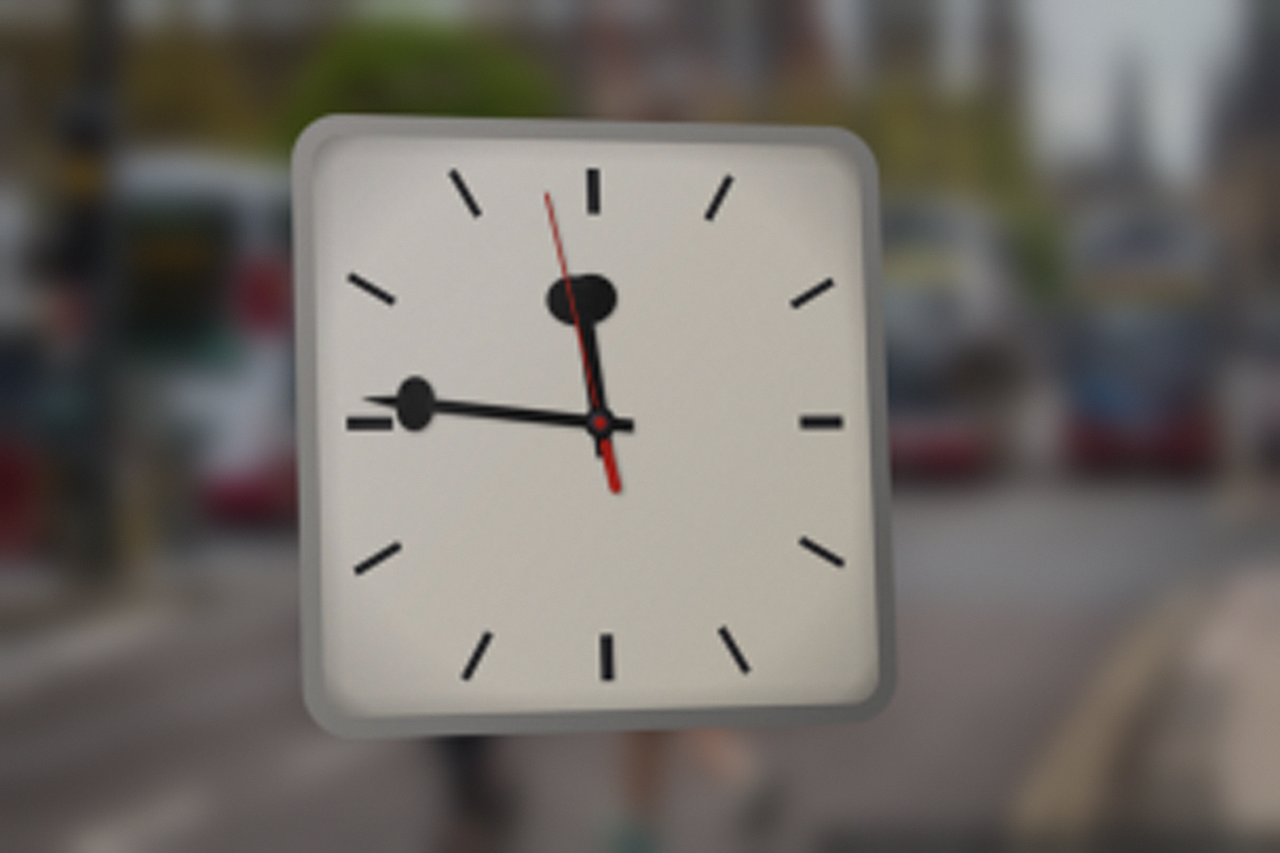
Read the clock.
11:45:58
